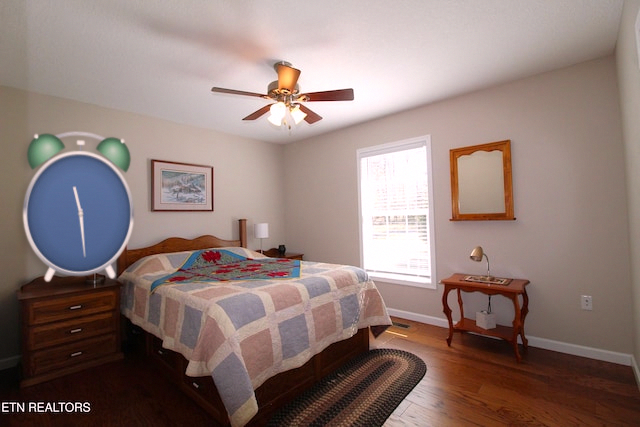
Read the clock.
11:29
